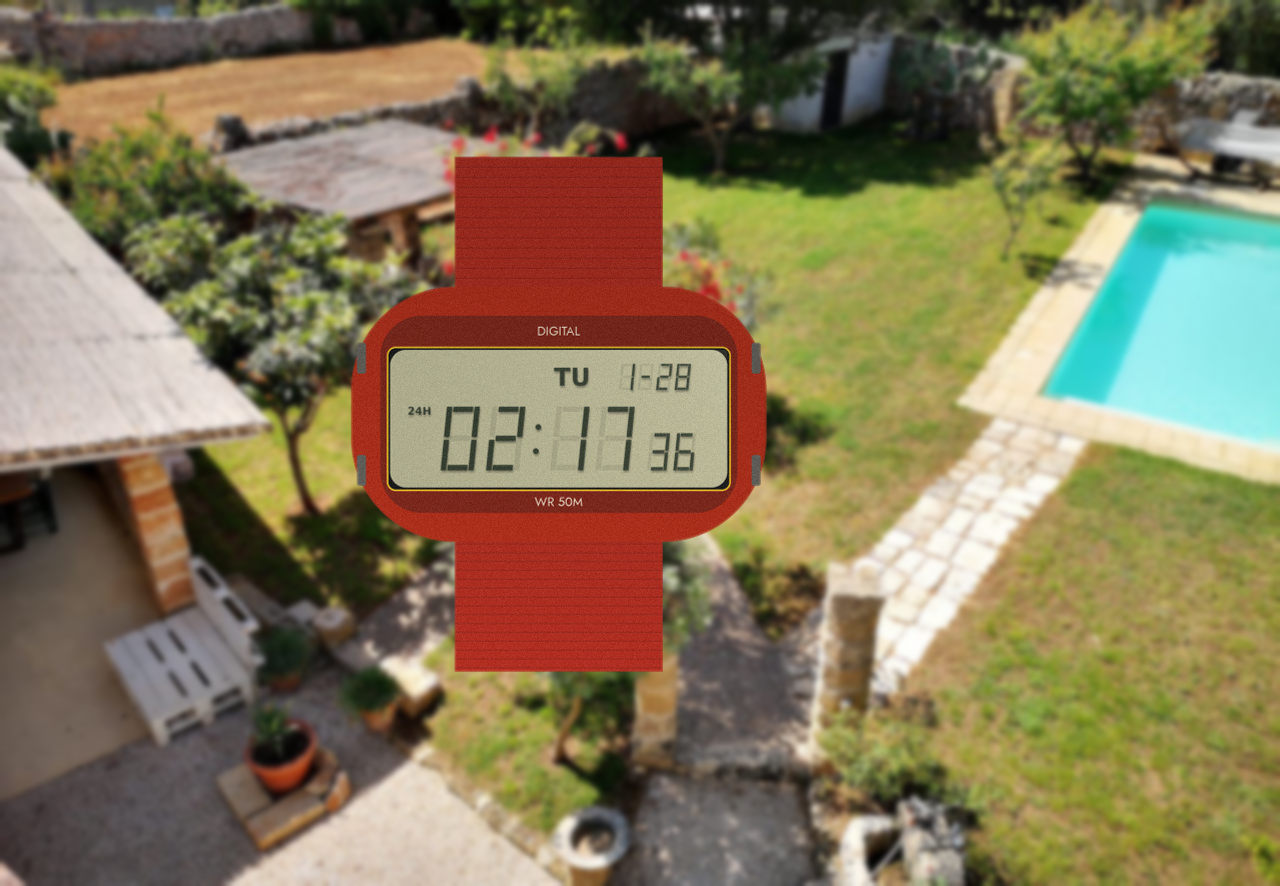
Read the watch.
2:17:36
